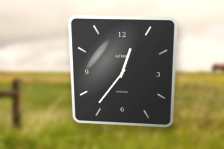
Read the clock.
12:36
